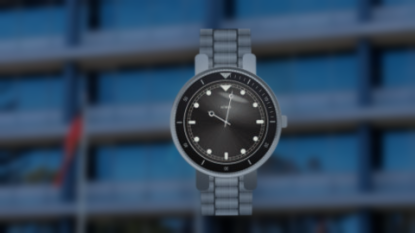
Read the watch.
10:02
